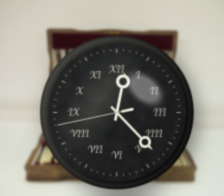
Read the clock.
12:22:43
